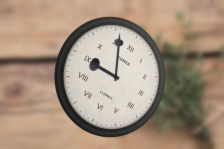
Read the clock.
8:56
